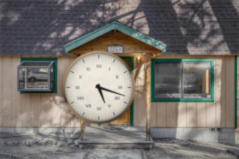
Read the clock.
5:18
